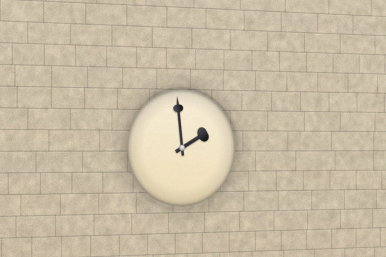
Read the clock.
1:59
